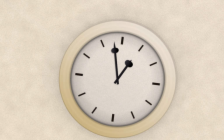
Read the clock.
12:58
